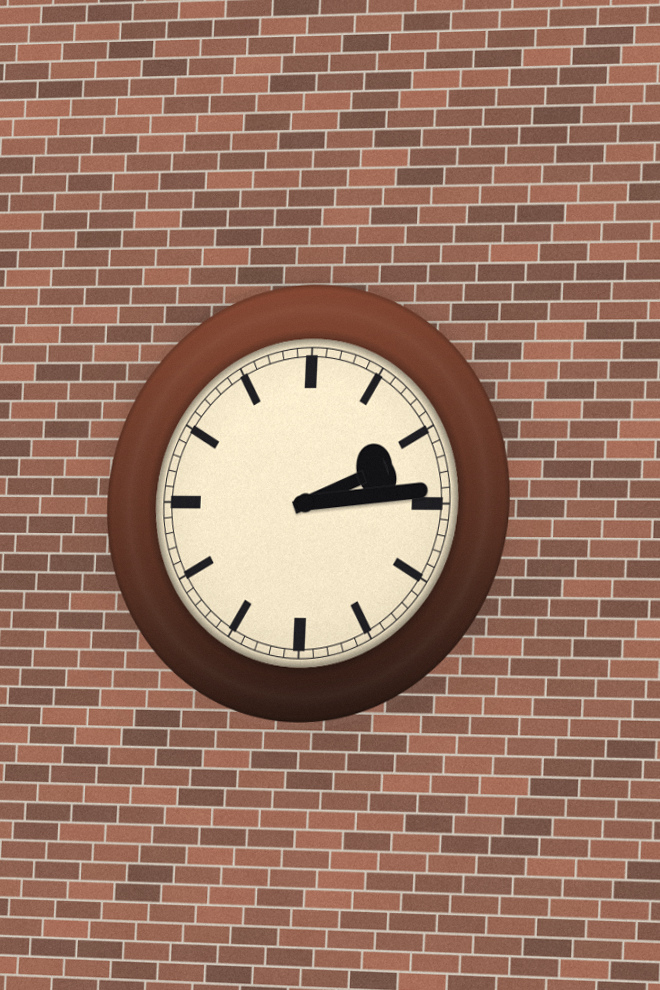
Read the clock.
2:14
